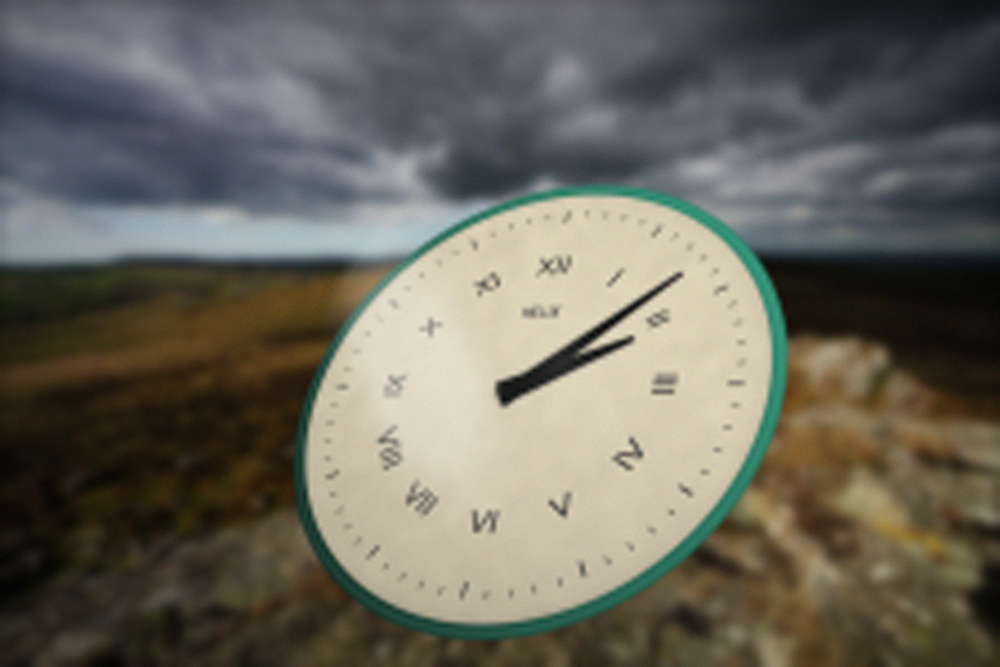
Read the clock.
2:08
